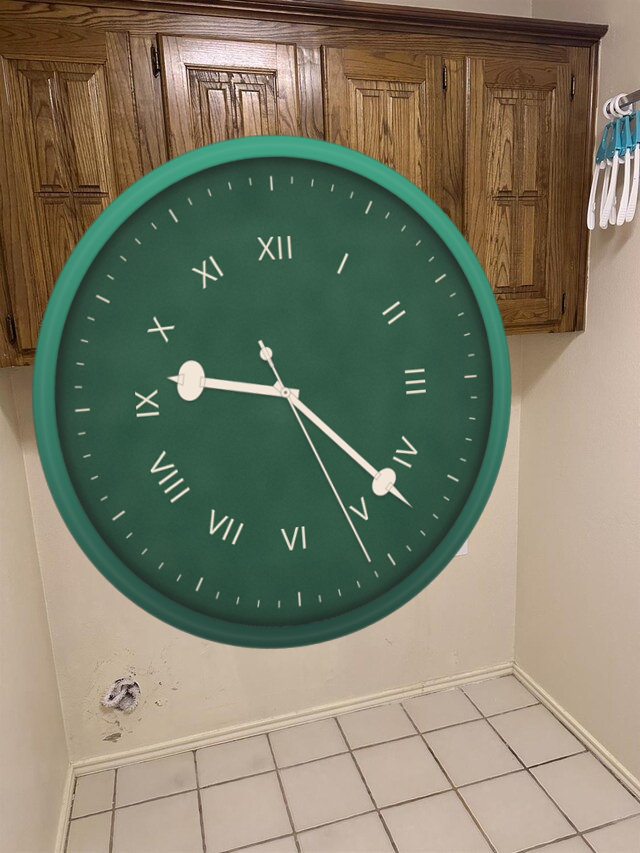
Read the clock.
9:22:26
